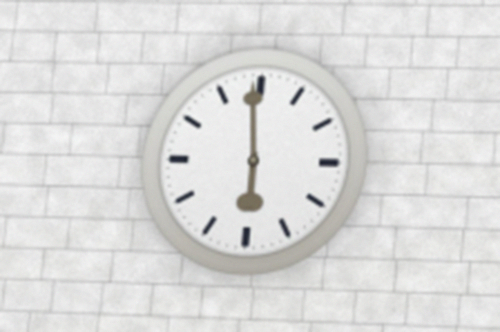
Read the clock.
5:59
